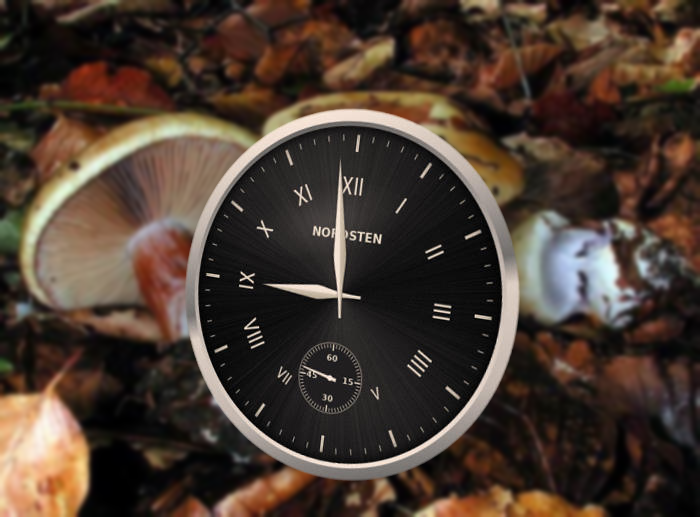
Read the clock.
8:58:47
